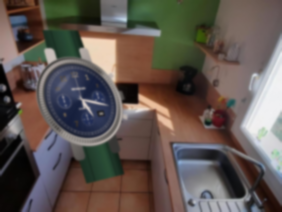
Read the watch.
5:18
